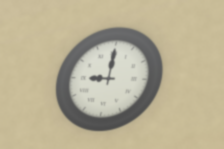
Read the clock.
9:00
